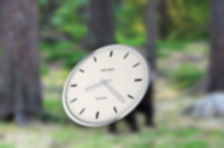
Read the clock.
8:22
